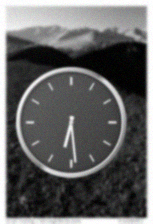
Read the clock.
6:29
